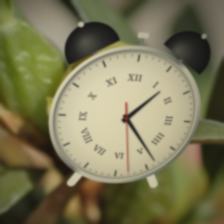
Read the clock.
1:23:28
